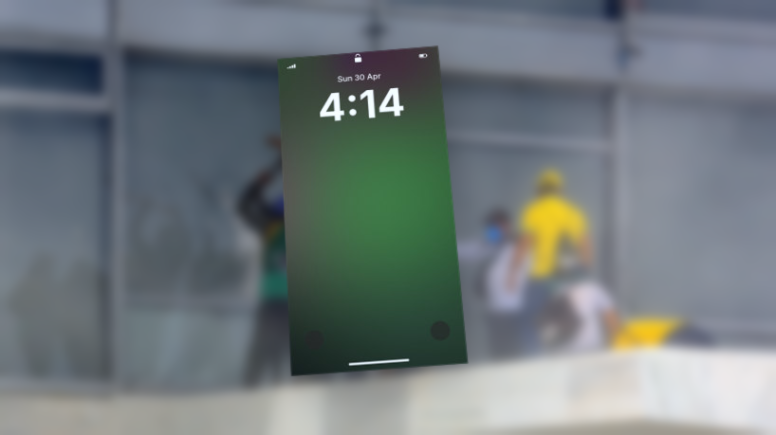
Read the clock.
4:14
